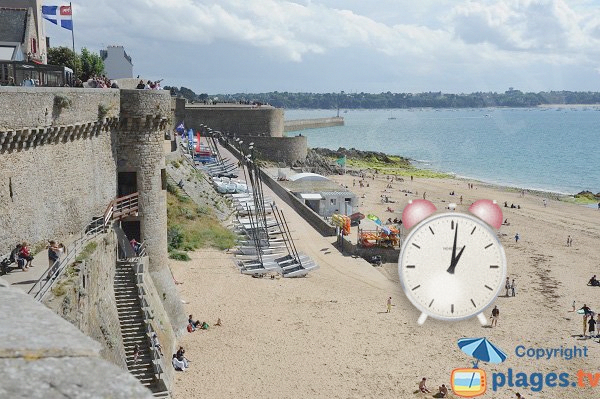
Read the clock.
1:01
